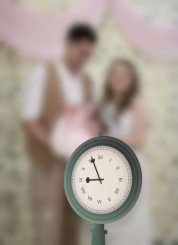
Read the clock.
8:56
